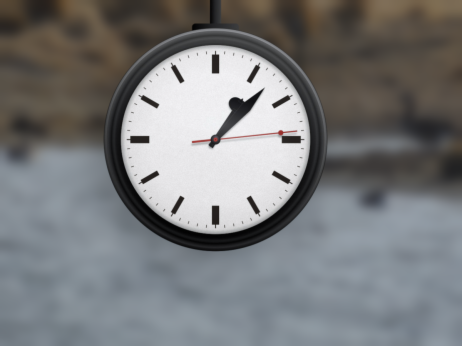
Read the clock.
1:07:14
